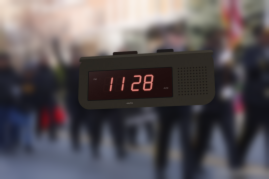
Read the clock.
11:28
